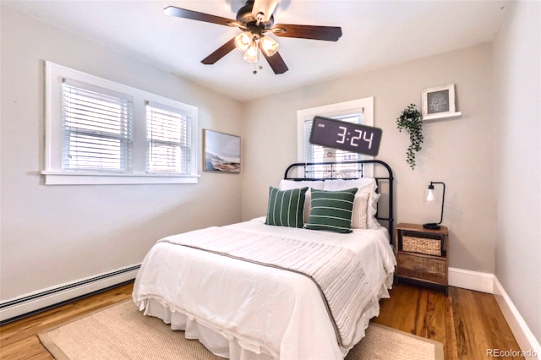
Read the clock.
3:24
